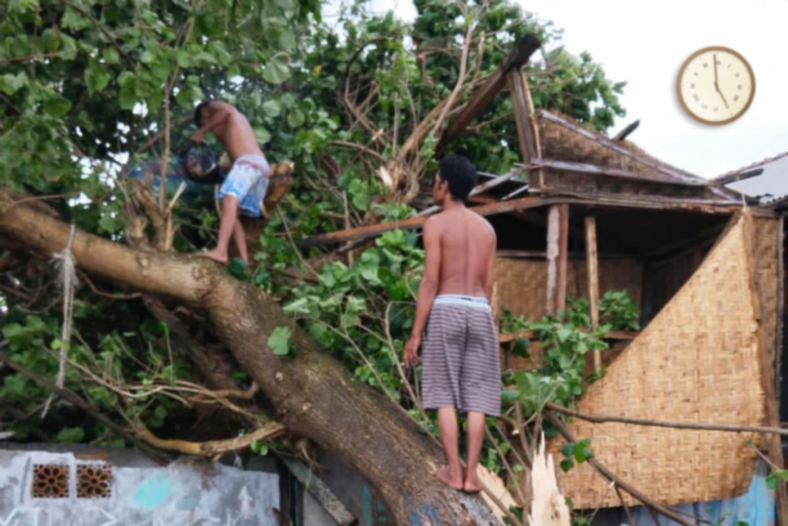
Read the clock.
4:59
